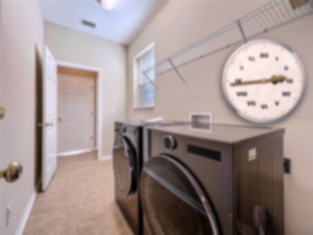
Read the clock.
2:44
